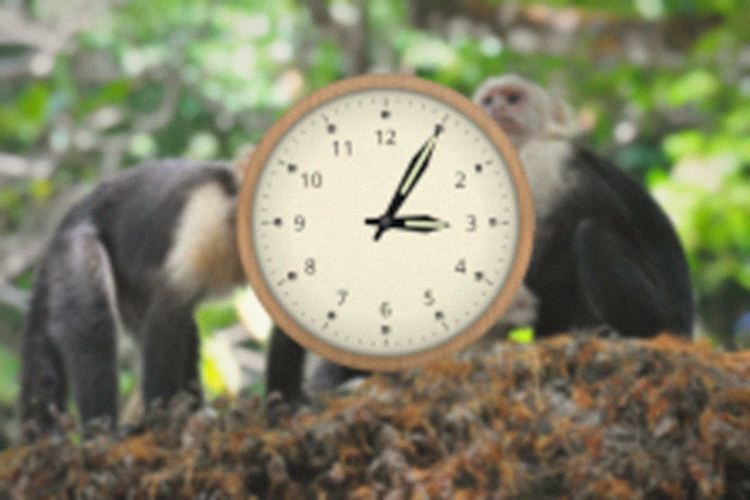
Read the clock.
3:05
